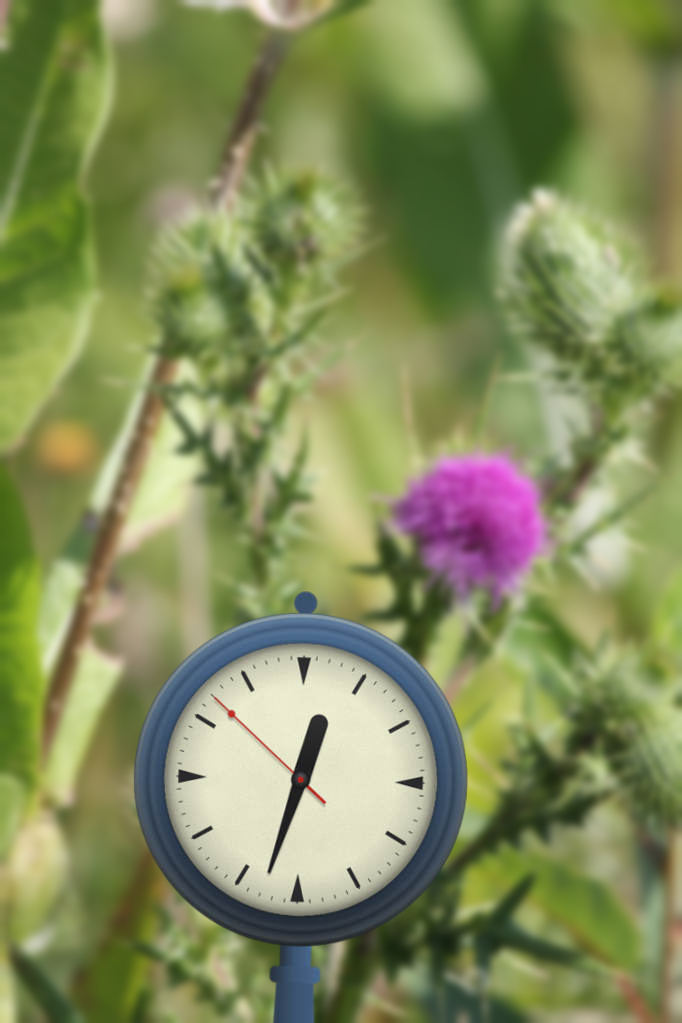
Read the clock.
12:32:52
